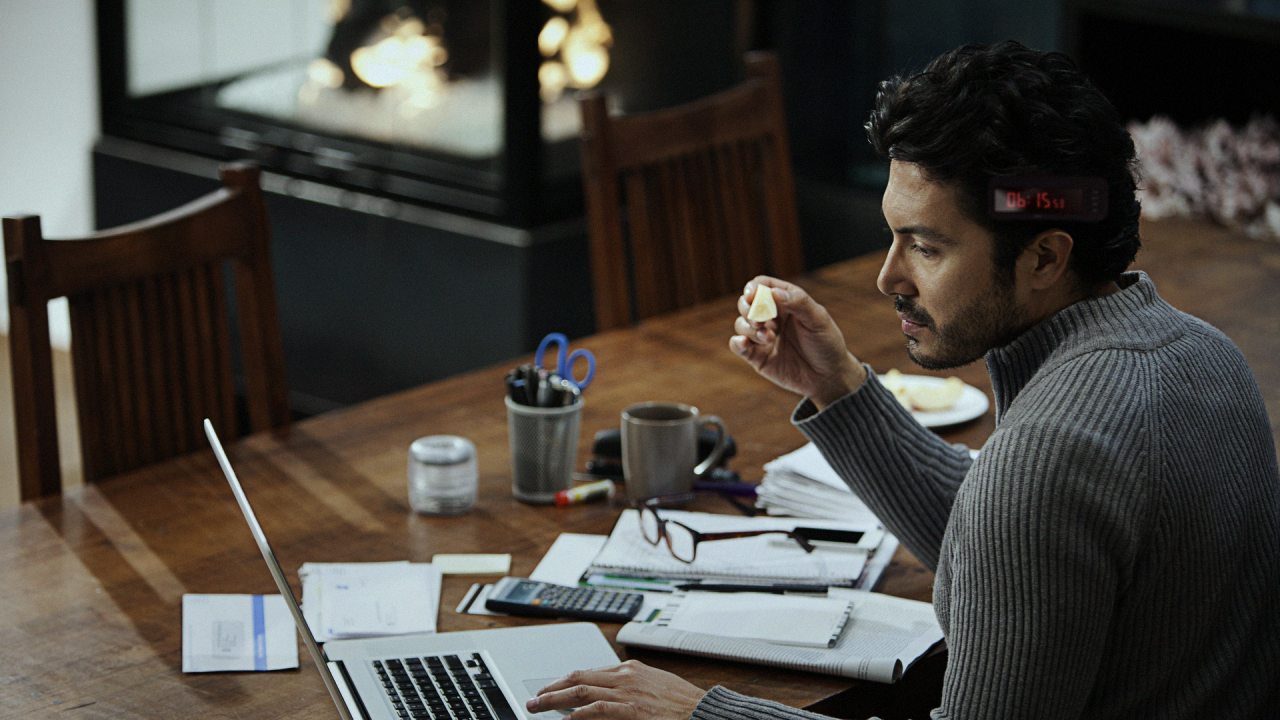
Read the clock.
6:15
